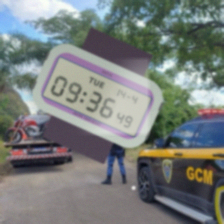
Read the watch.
9:36:49
